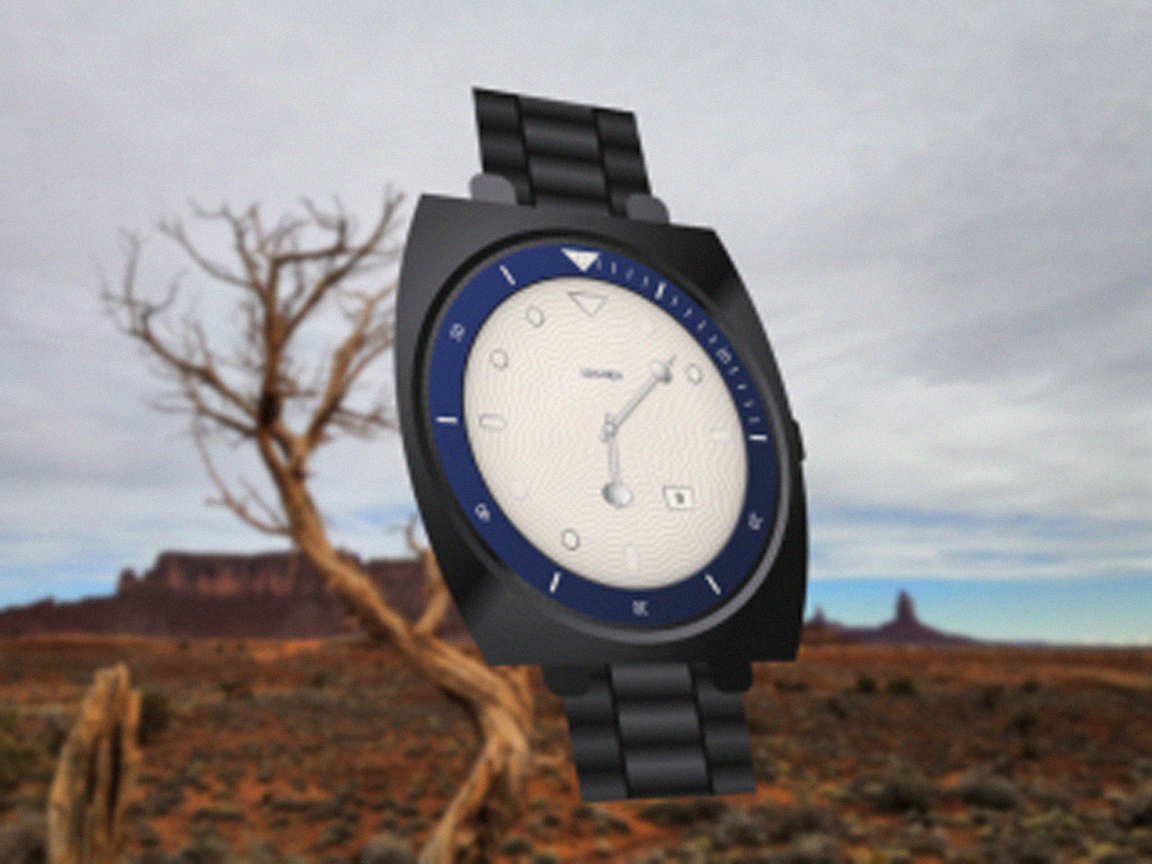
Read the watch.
6:08
